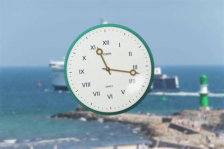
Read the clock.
11:17
